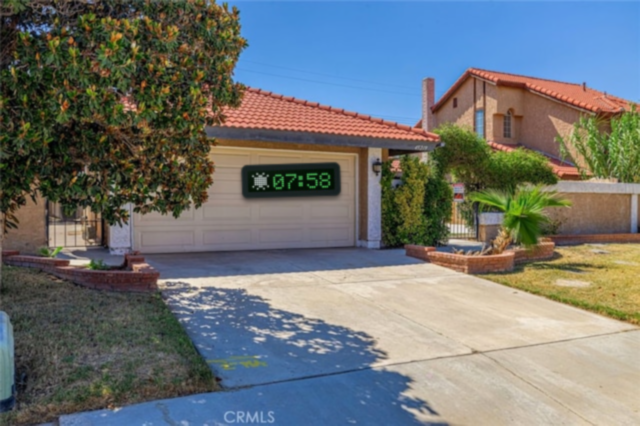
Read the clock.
7:58
